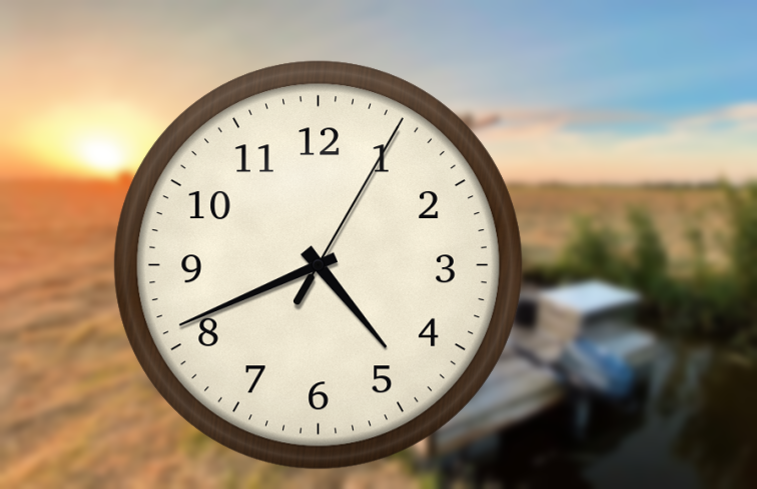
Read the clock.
4:41:05
